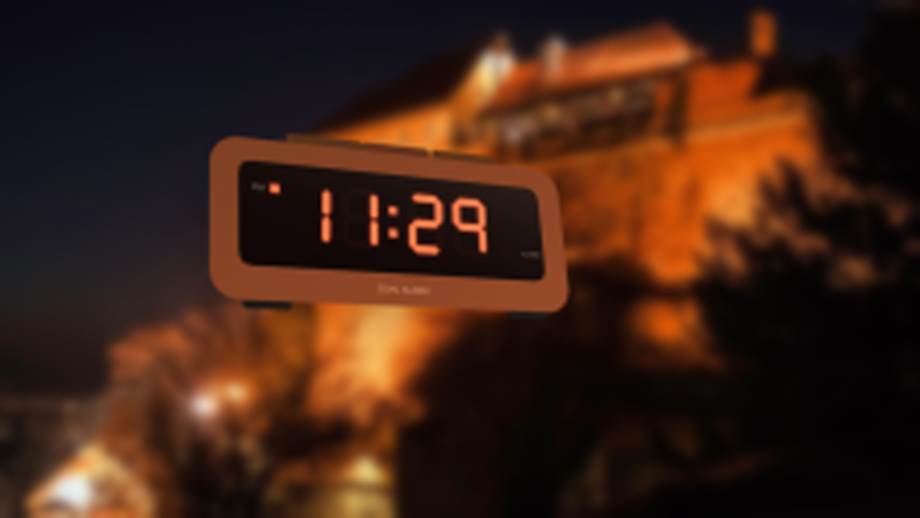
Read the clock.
11:29
